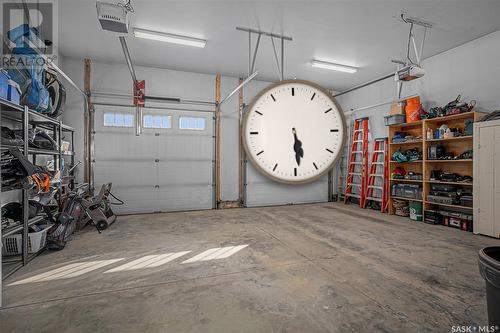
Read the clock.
5:29
